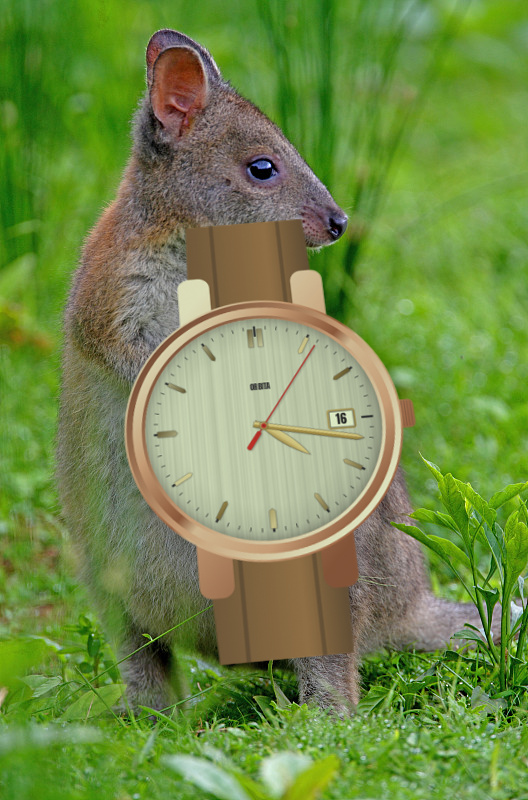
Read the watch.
4:17:06
